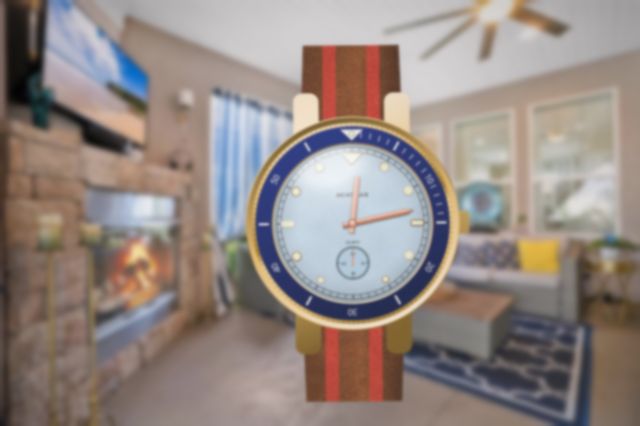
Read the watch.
12:13
